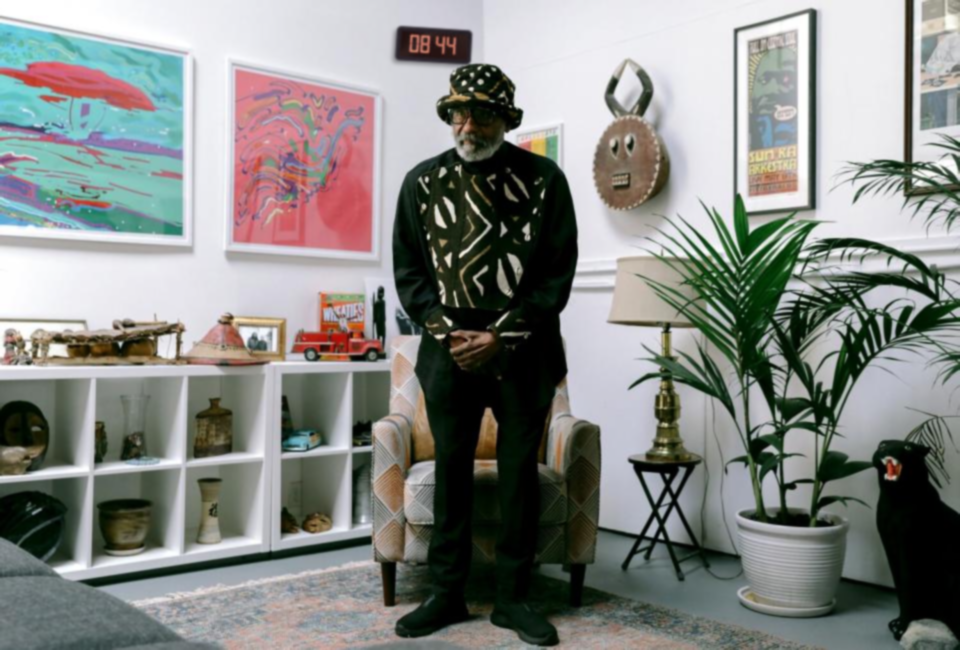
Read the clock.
8:44
